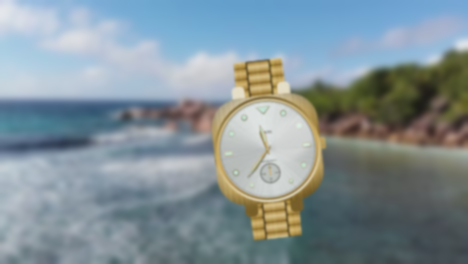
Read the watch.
11:37
